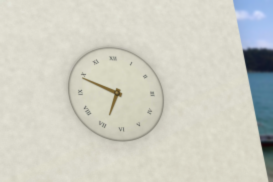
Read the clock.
6:49
